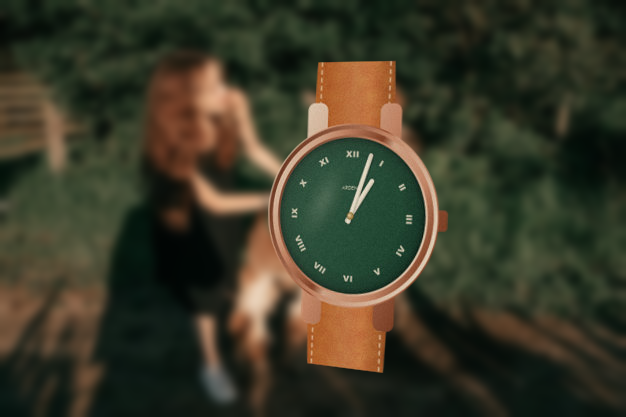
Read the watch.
1:03
